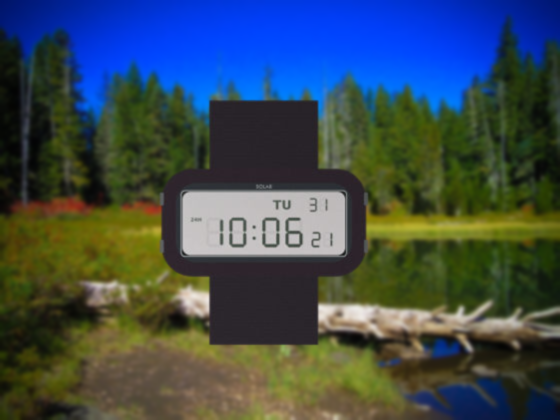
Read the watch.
10:06:21
